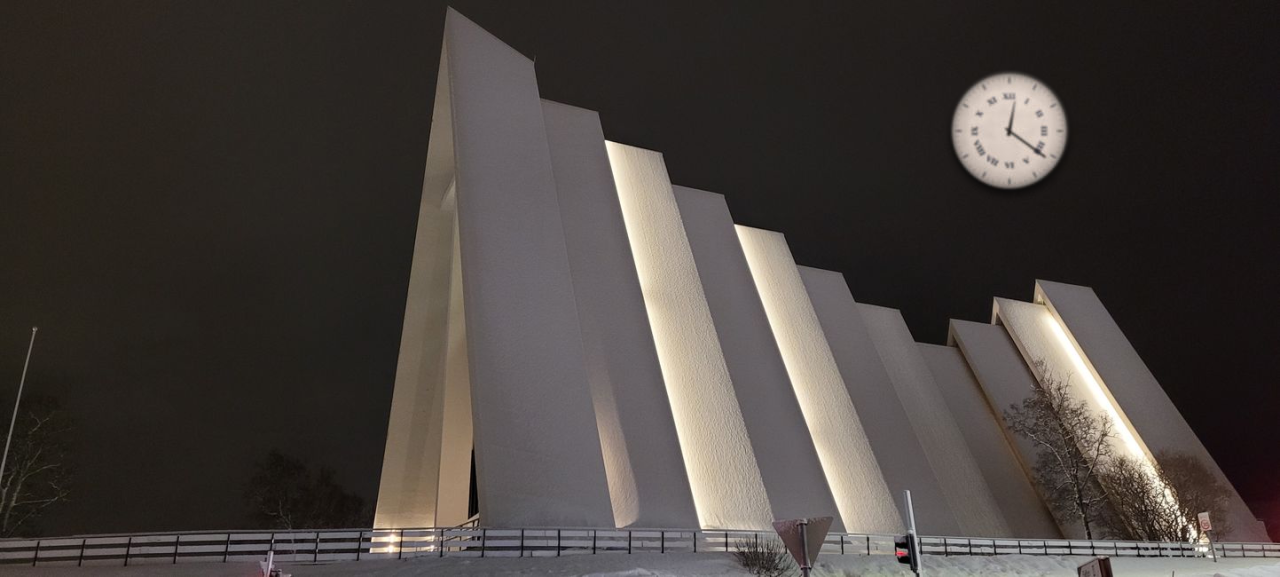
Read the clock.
12:21
